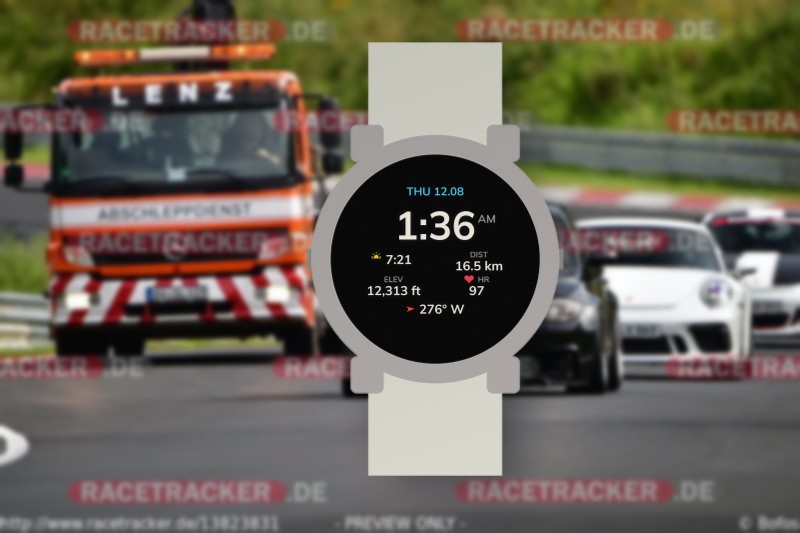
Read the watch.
1:36
